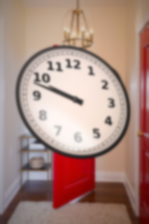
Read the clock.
9:48
